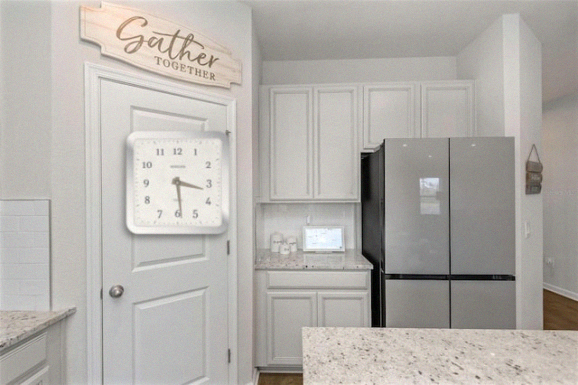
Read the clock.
3:29
